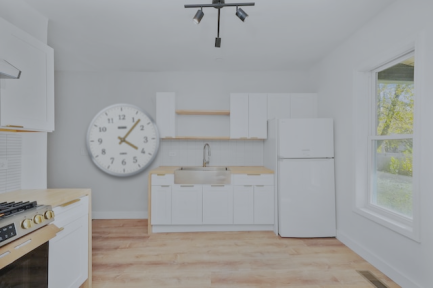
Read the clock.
4:07
